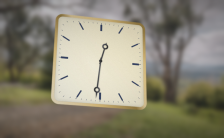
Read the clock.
12:31
